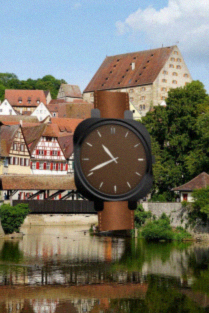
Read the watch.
10:41
